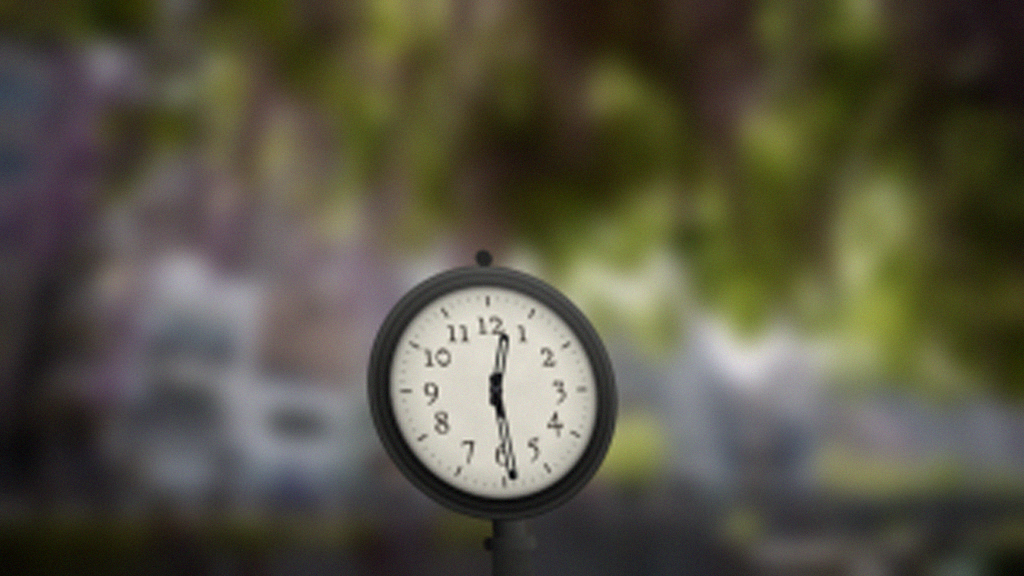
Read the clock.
12:29
